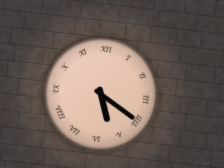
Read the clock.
5:20
